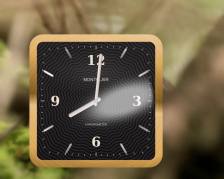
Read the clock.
8:01
